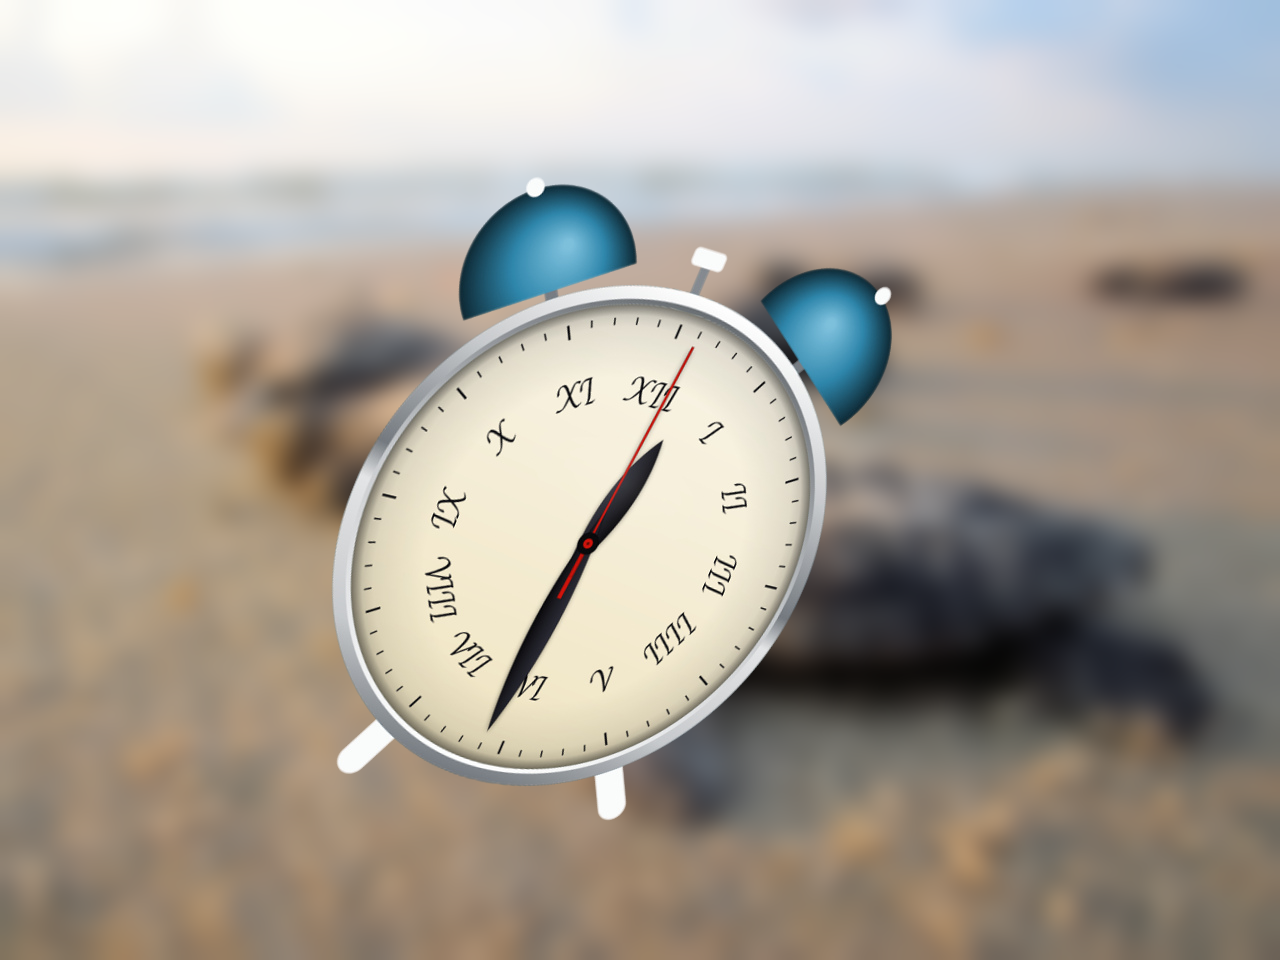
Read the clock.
12:31:01
